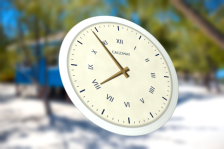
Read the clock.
7:54
